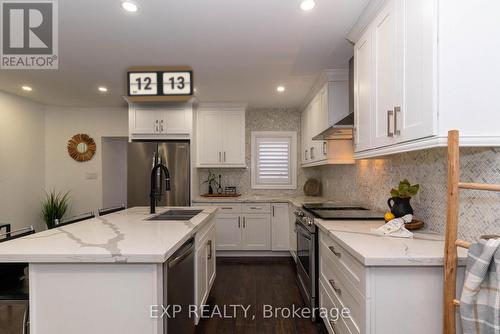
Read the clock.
12:13
